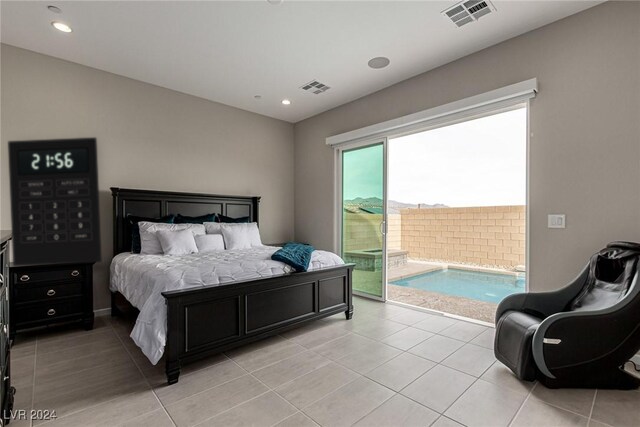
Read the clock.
21:56
